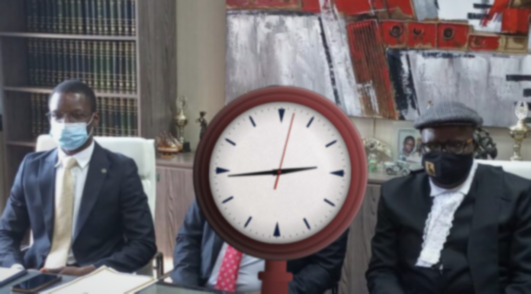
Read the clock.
2:44:02
